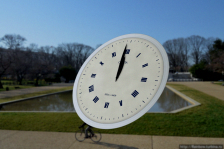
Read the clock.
11:59
